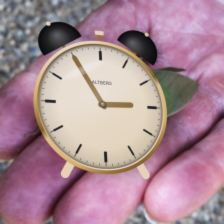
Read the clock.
2:55
